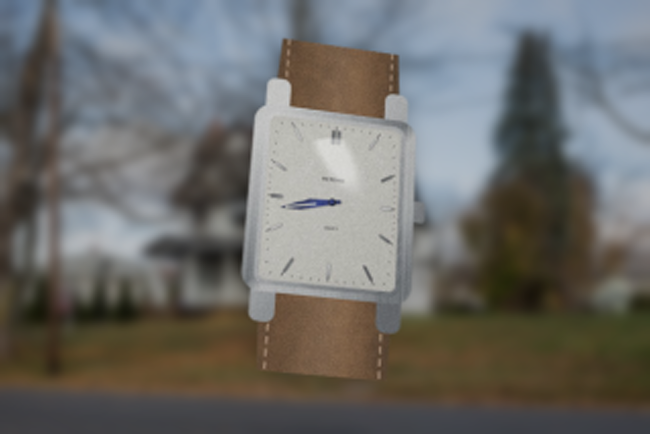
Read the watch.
8:43
